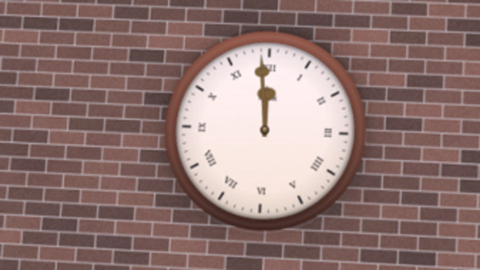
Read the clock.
11:59
